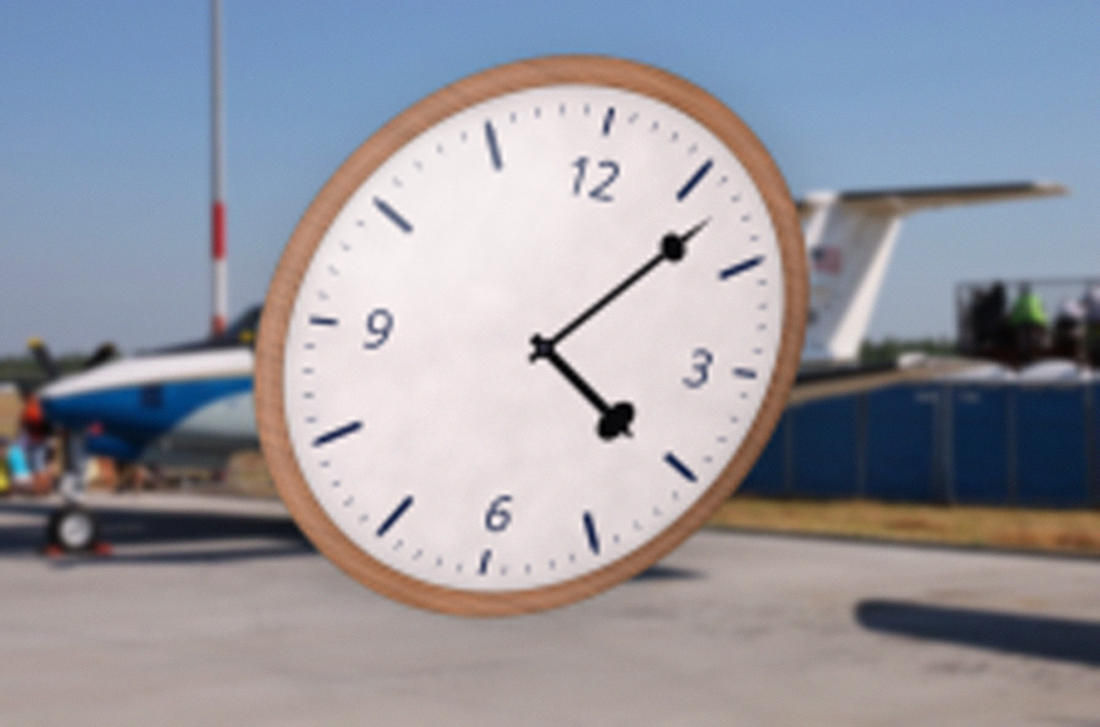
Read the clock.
4:07
